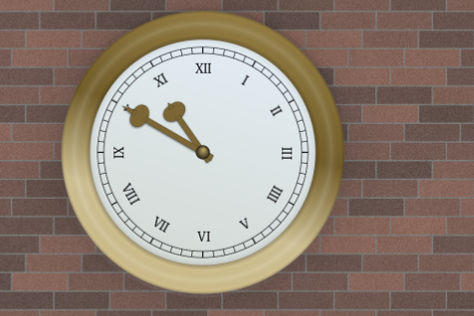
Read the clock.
10:50
